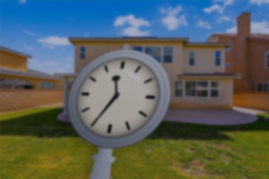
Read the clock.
11:35
